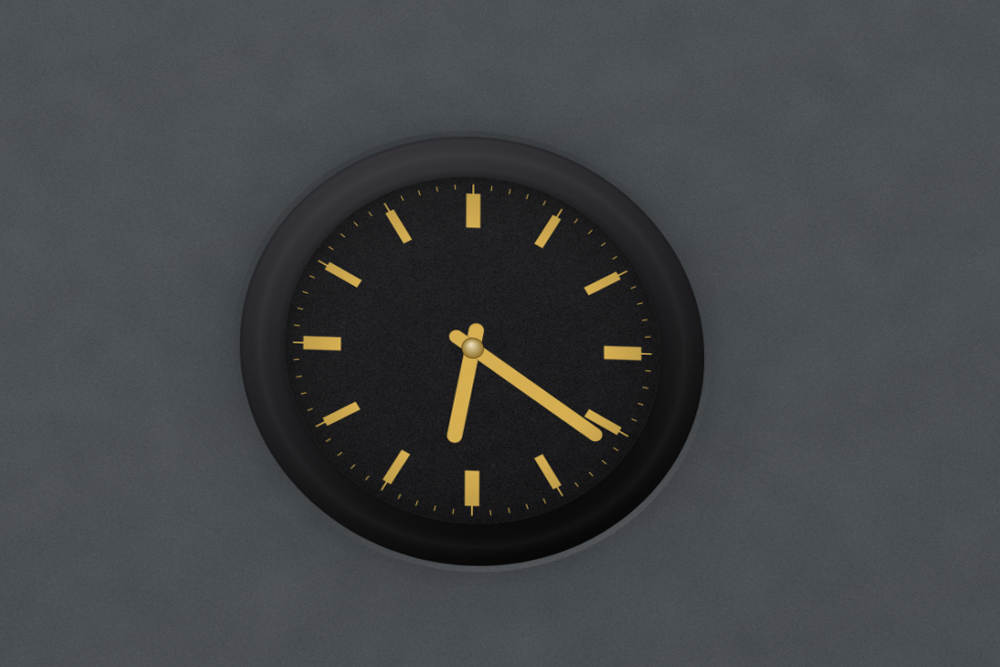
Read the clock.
6:21
